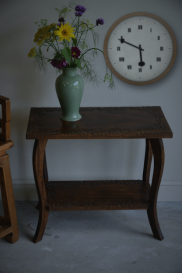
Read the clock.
5:49
